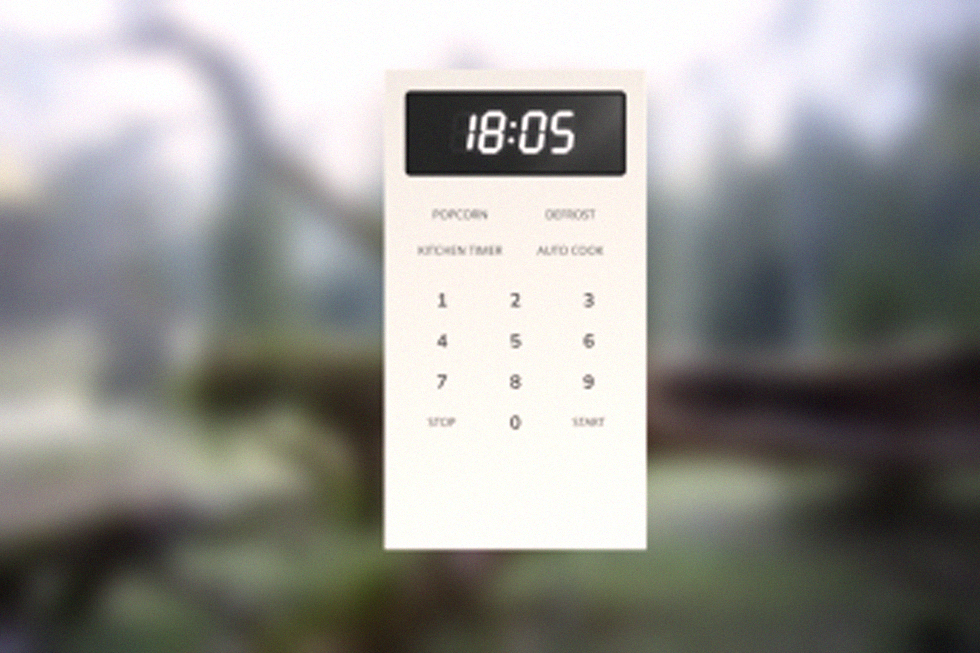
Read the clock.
18:05
